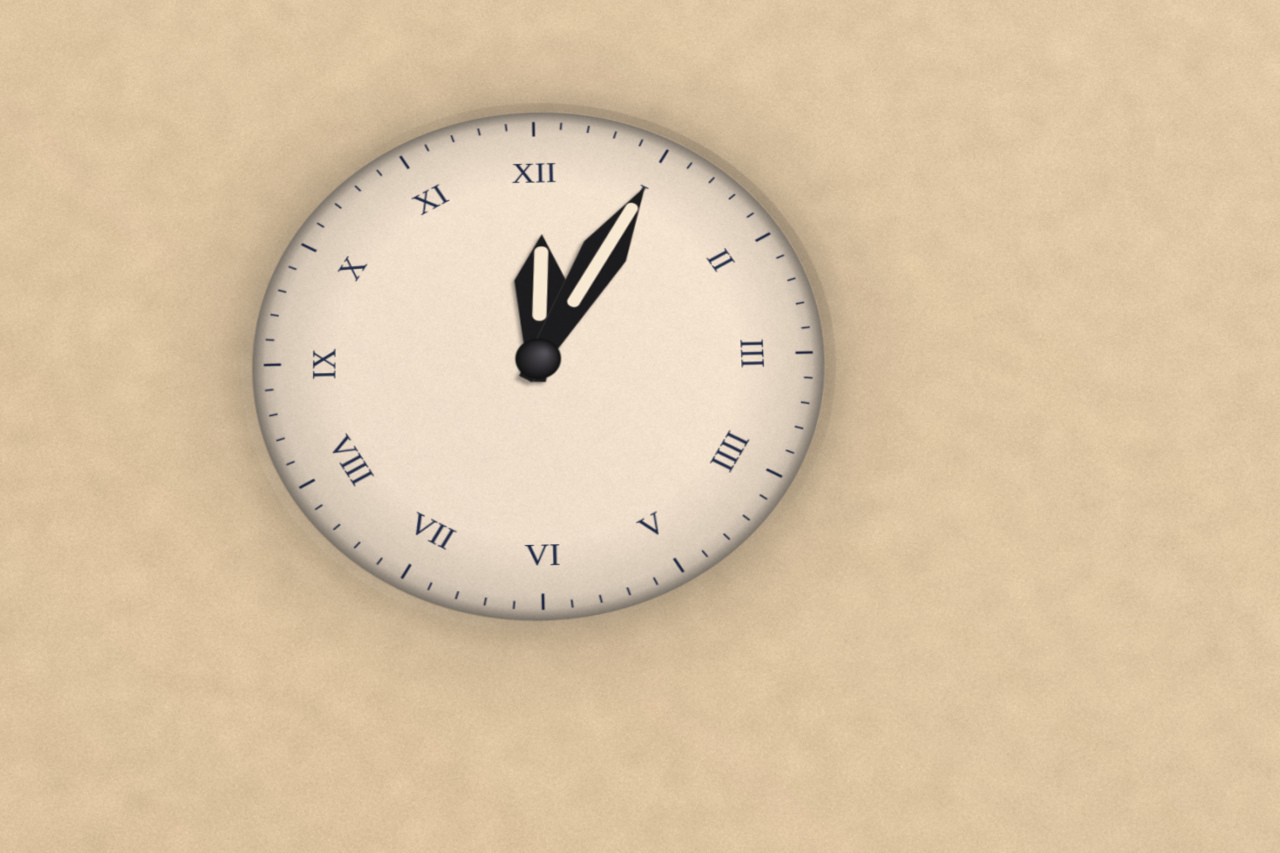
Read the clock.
12:05
